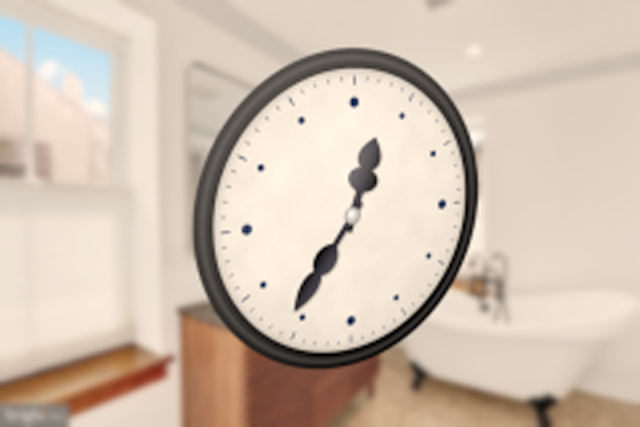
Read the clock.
12:36
